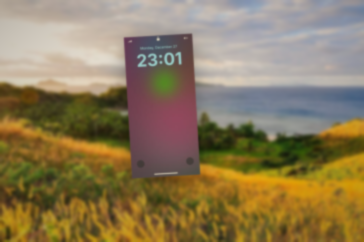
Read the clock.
23:01
